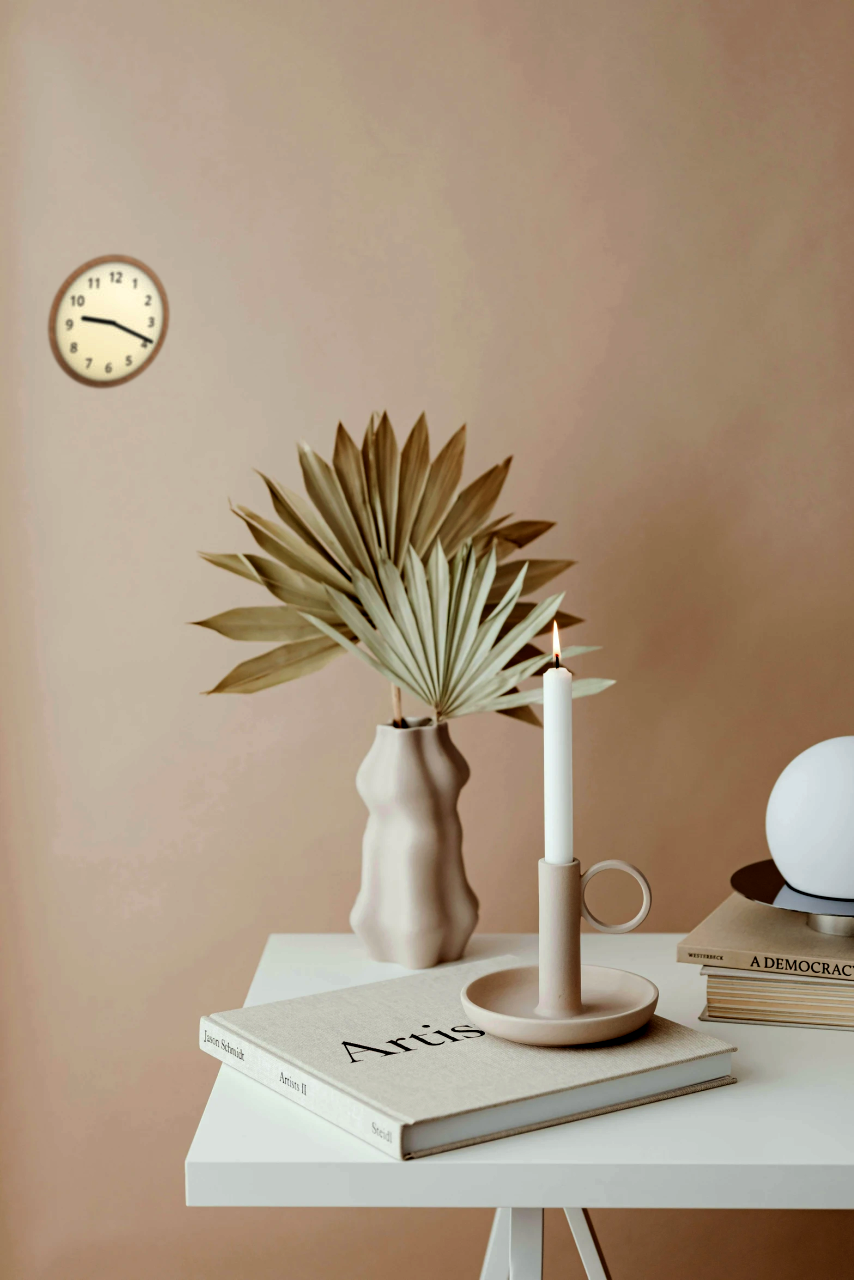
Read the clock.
9:19
